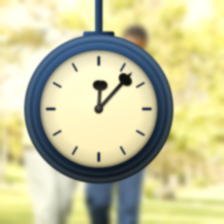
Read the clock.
12:07
